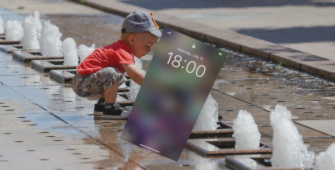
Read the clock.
18:00
